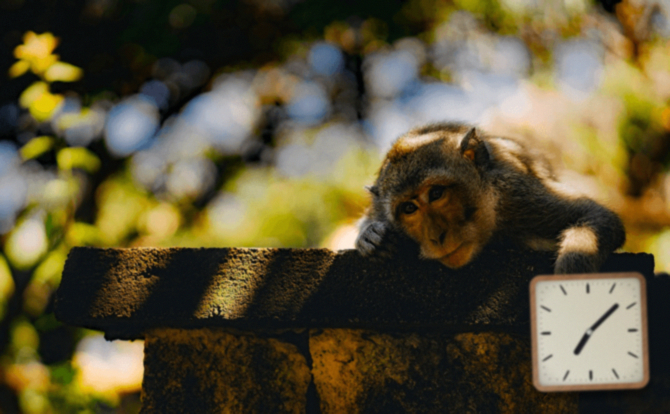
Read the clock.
7:08
